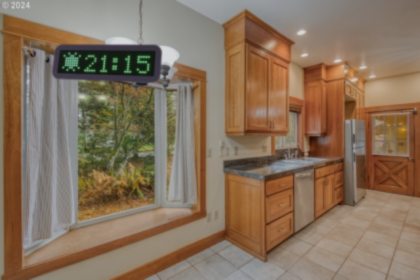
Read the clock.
21:15
